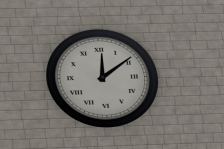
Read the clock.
12:09
